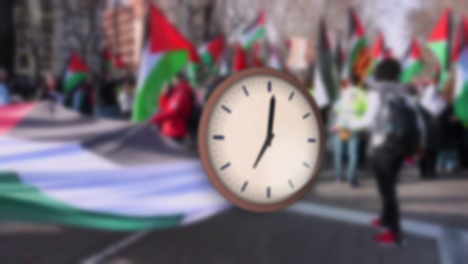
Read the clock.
7:01
